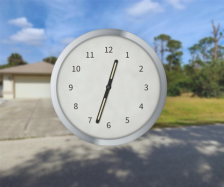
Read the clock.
12:33
